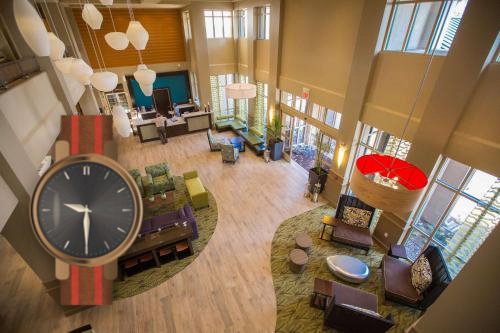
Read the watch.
9:30
